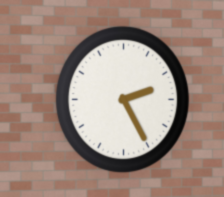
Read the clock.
2:25
